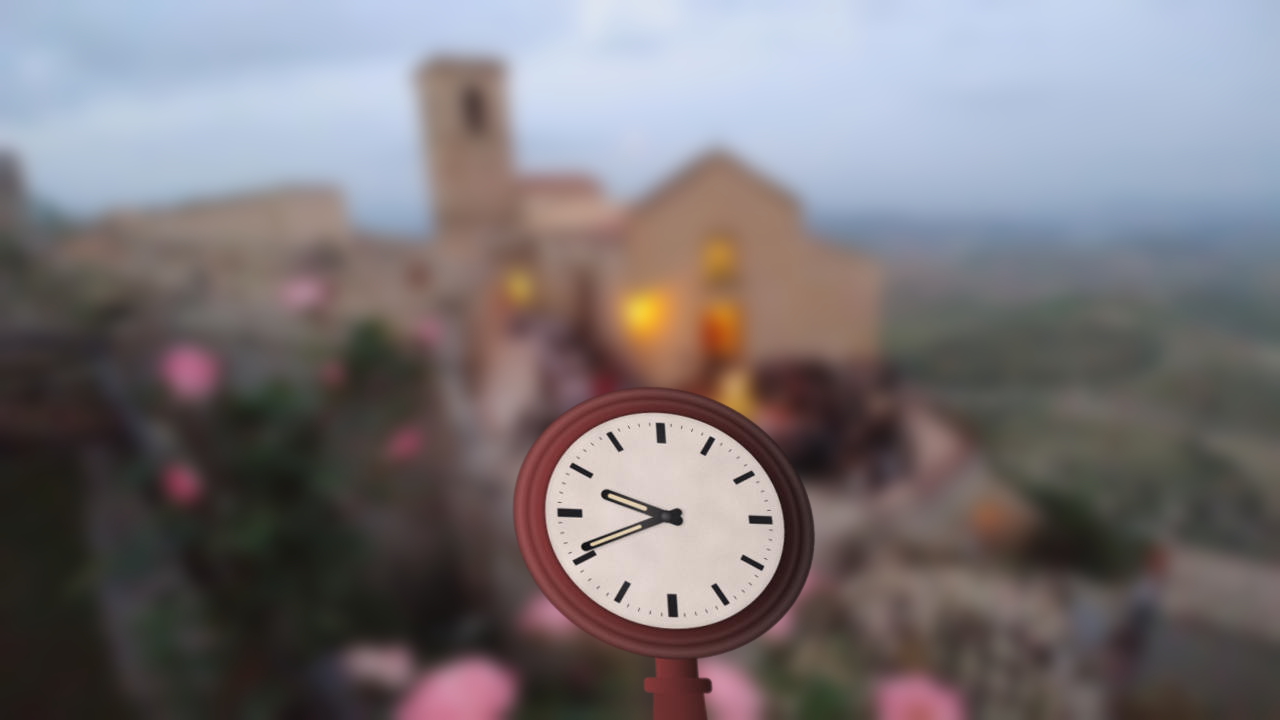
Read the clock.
9:41
